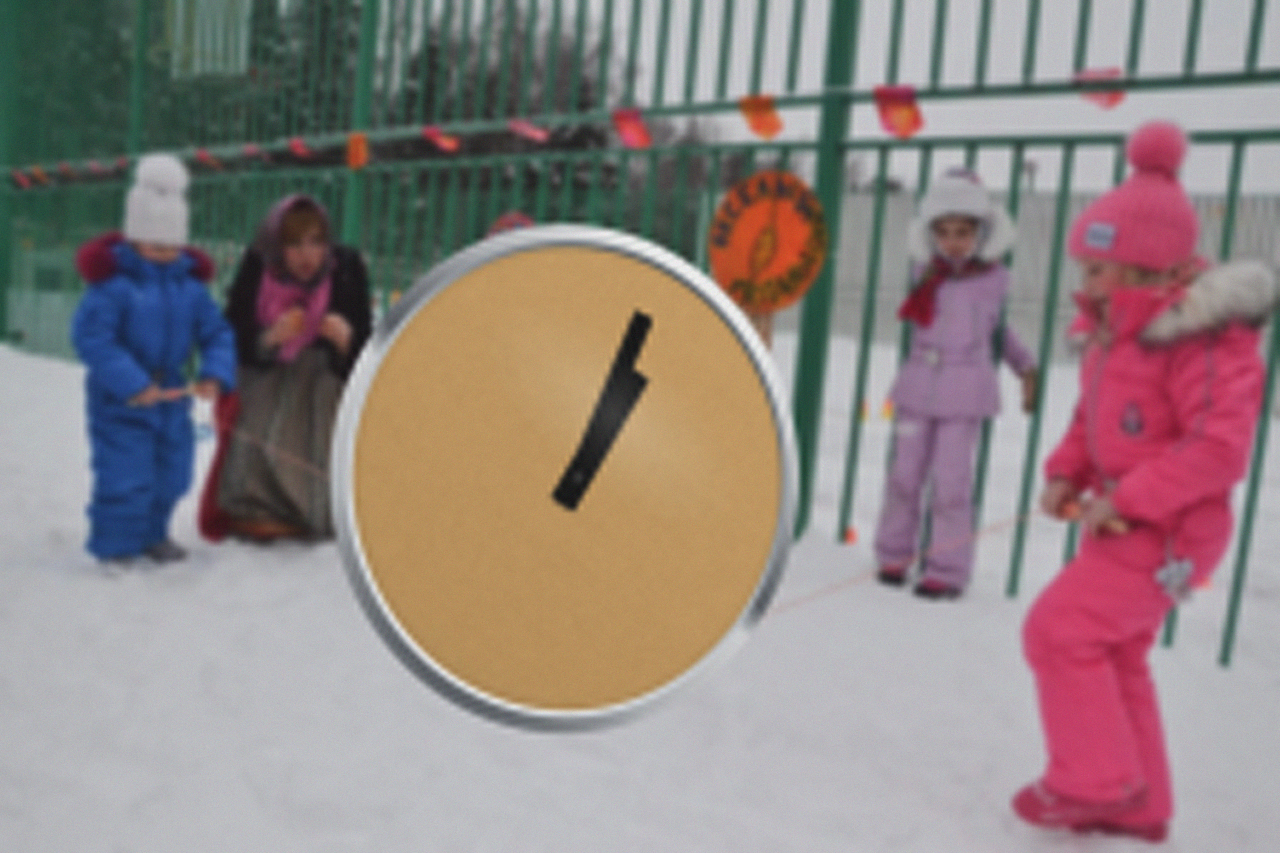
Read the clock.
1:04
